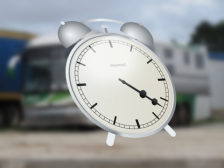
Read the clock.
4:22
